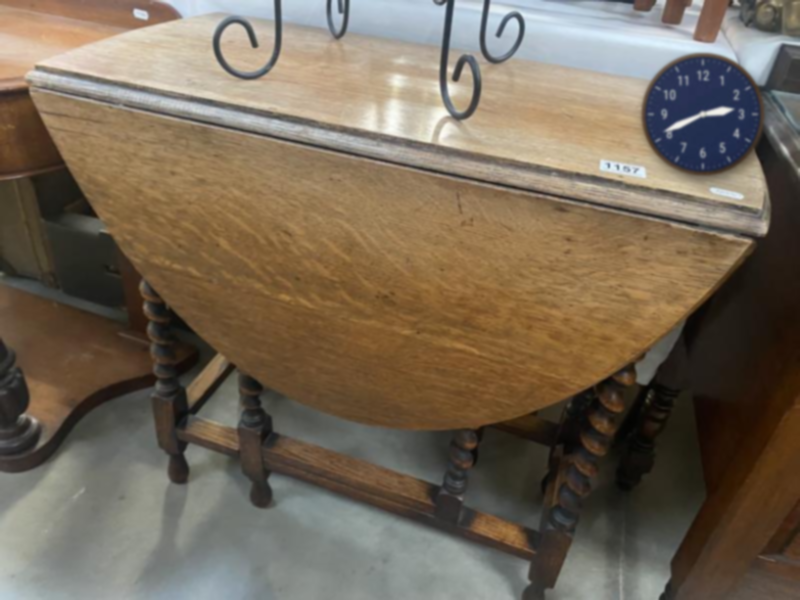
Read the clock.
2:41
